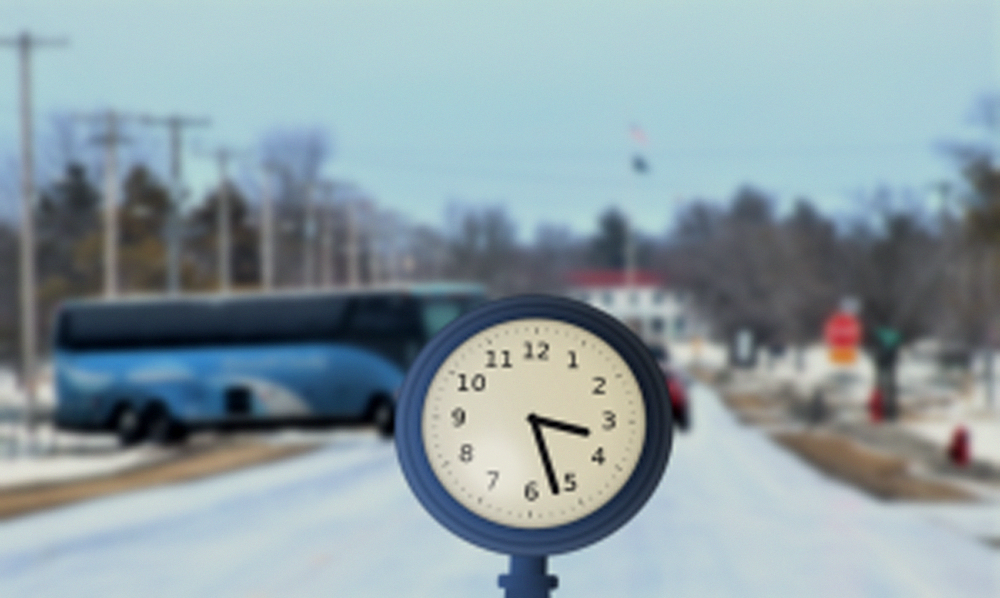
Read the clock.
3:27
